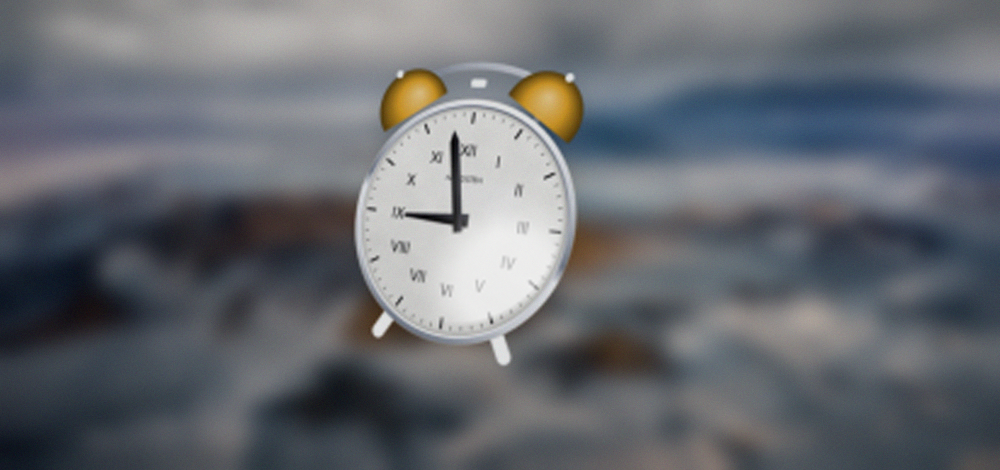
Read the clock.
8:58
